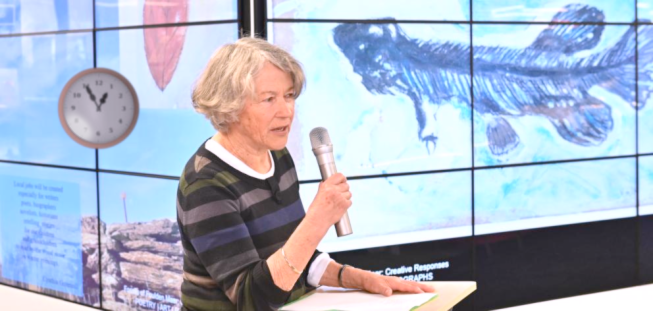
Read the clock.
12:55
